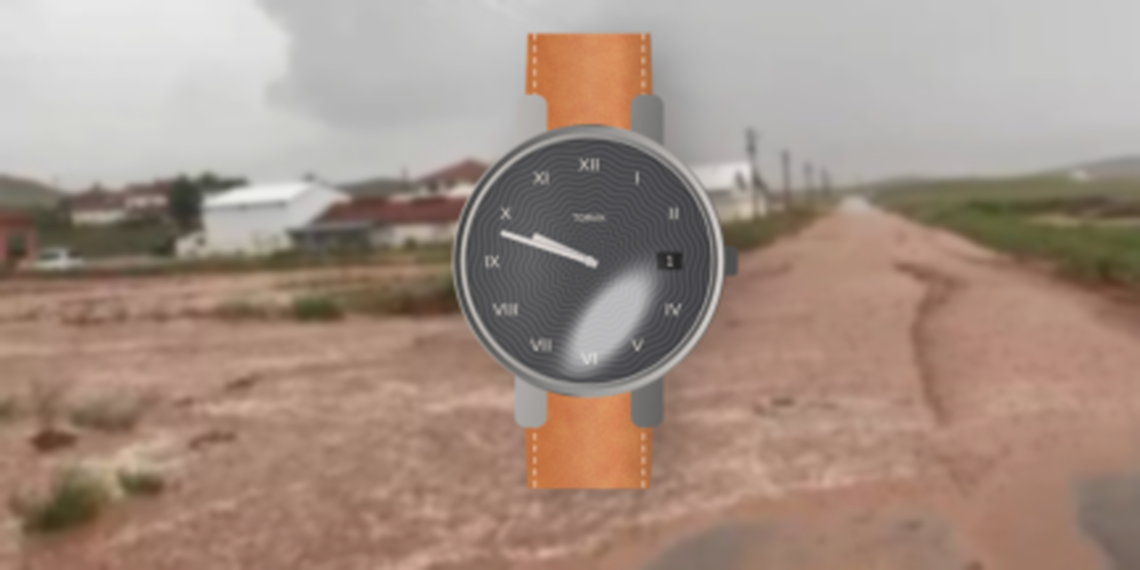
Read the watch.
9:48
